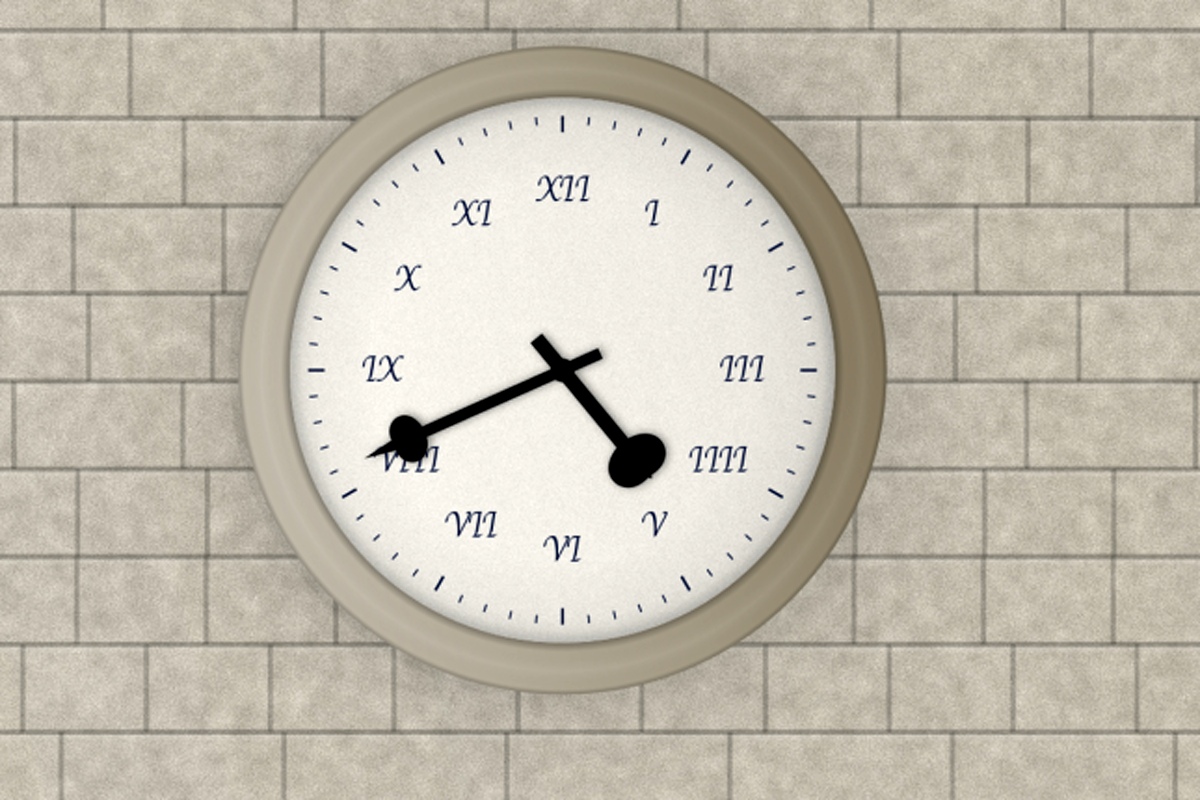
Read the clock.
4:41
